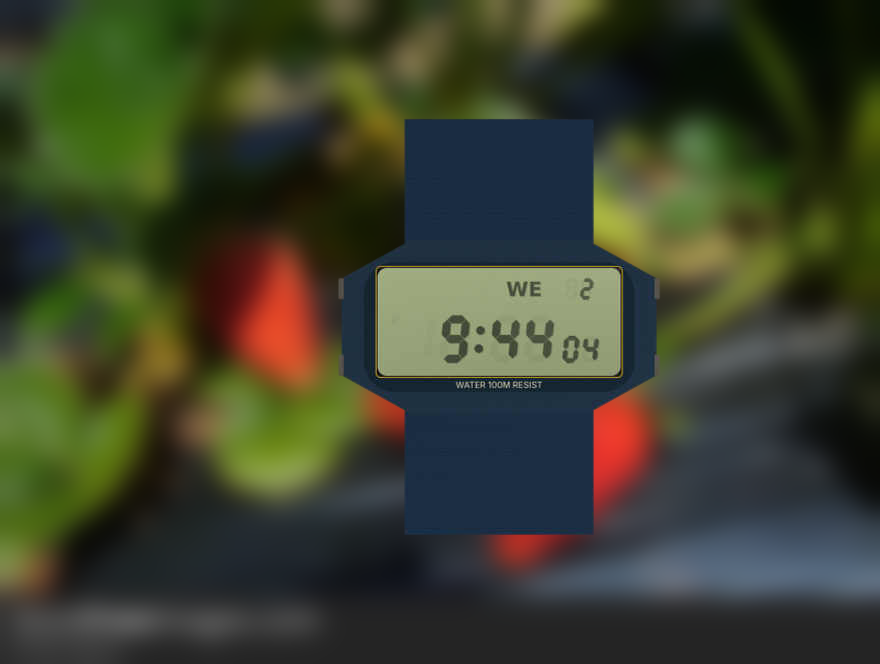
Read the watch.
9:44:04
